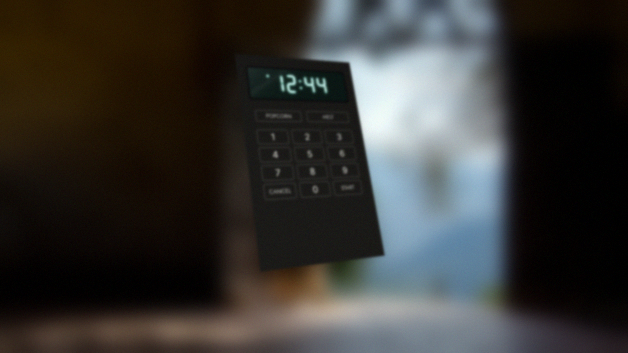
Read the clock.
12:44
